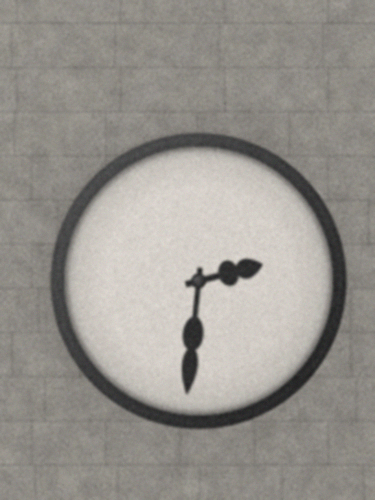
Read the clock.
2:31
